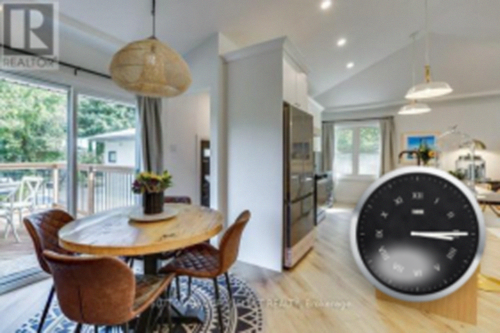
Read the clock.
3:15
